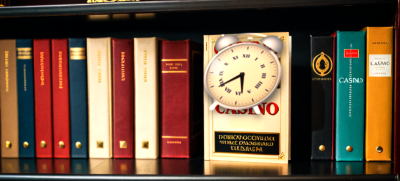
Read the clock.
5:39
